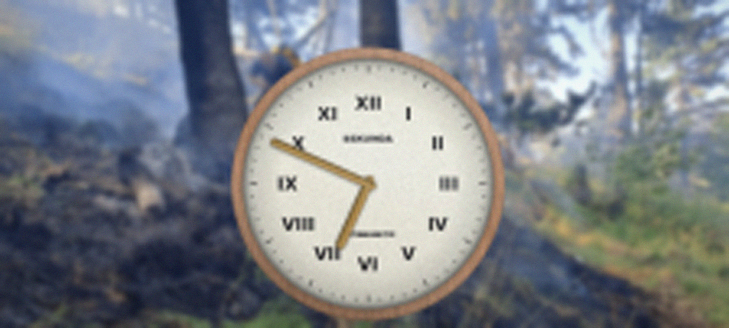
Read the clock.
6:49
